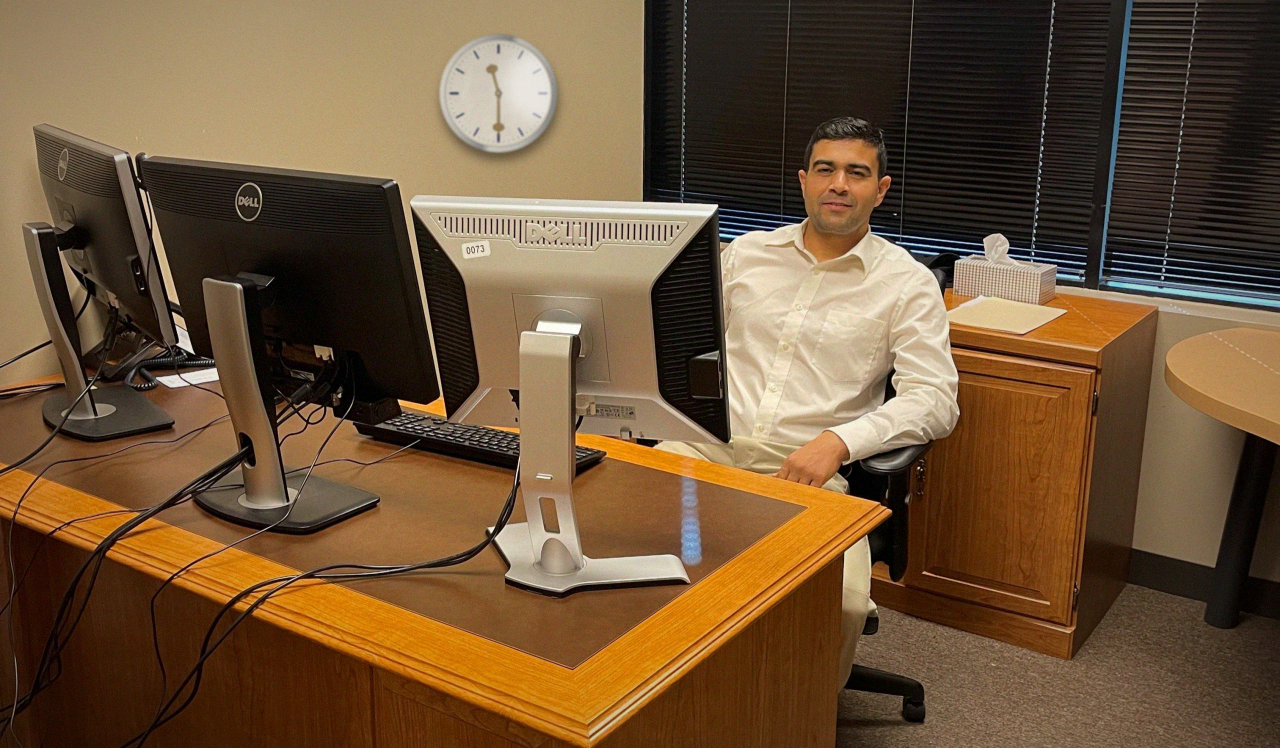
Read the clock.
11:30
